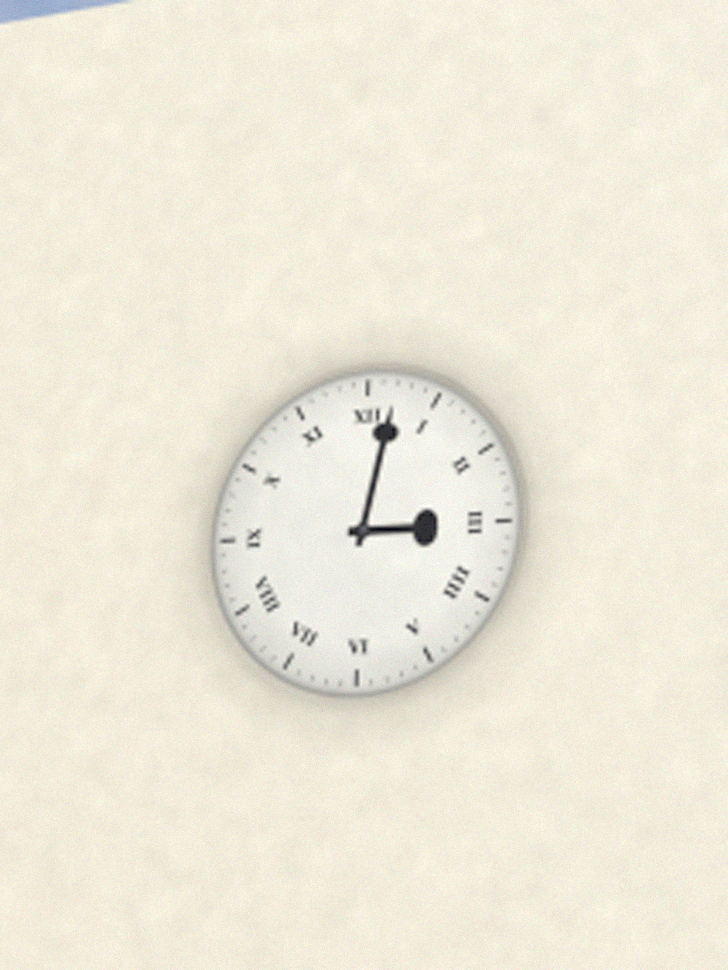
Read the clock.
3:02
